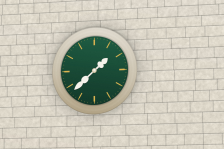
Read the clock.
1:38
